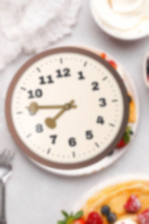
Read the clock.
7:46
